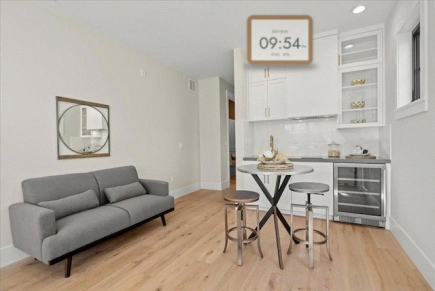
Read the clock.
9:54
